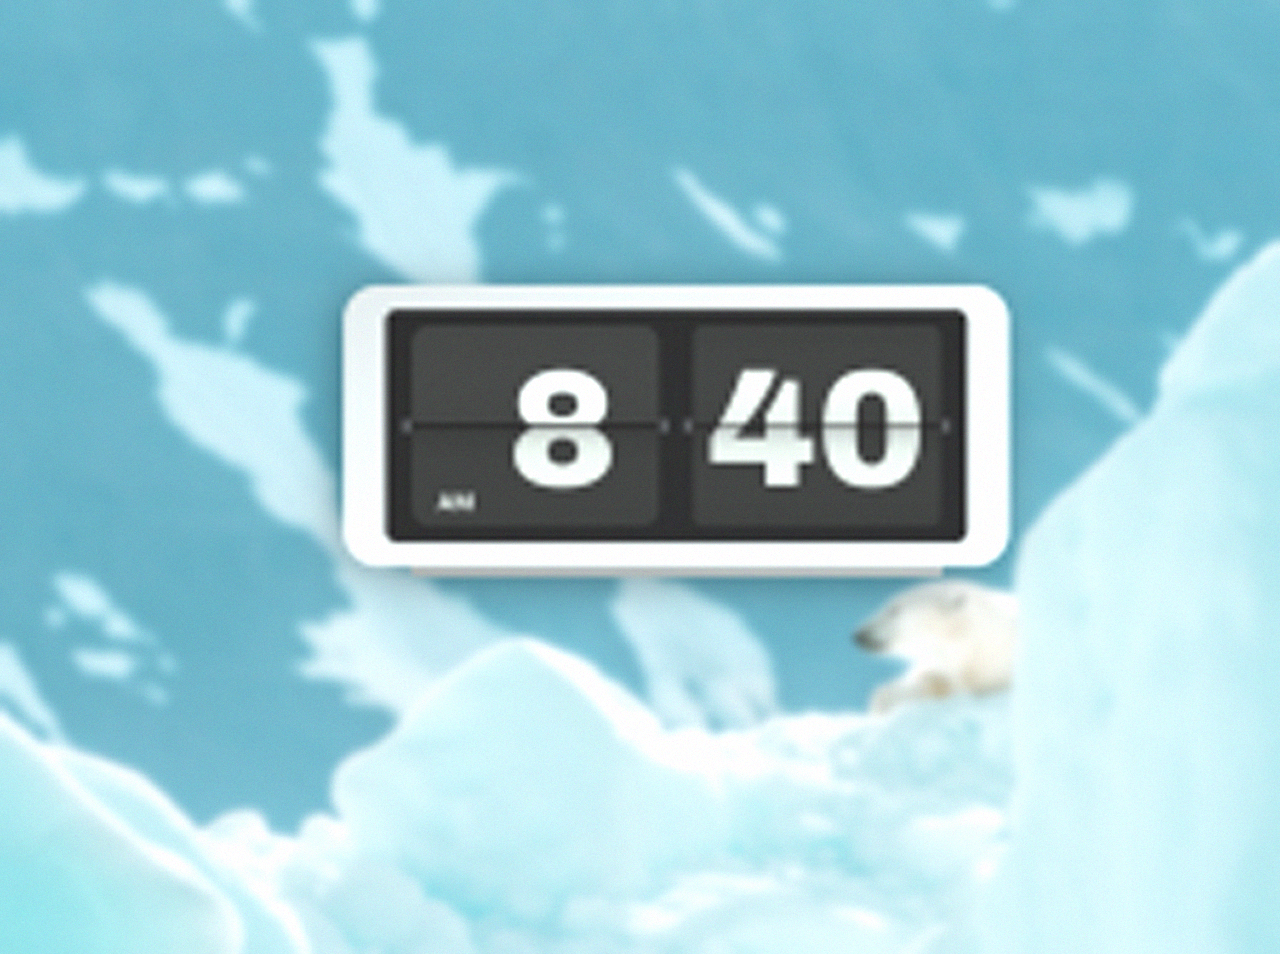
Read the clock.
8:40
